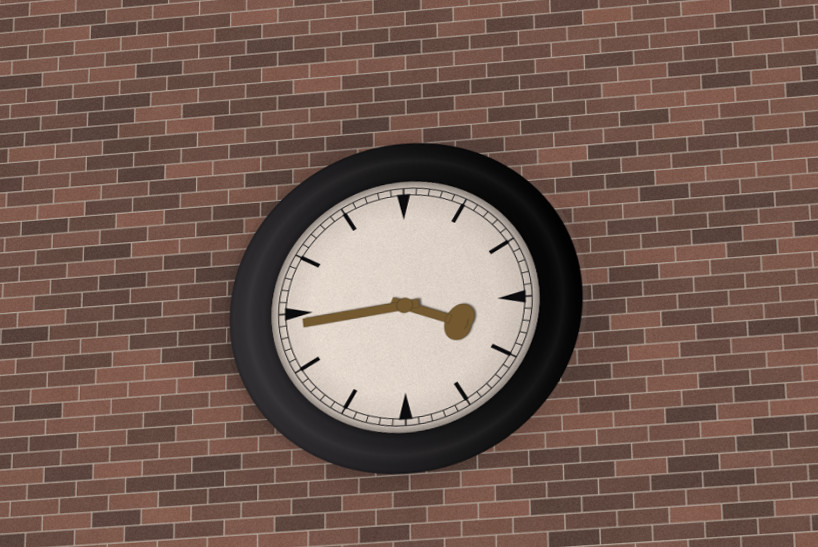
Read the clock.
3:44
